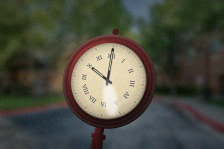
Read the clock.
10:00
